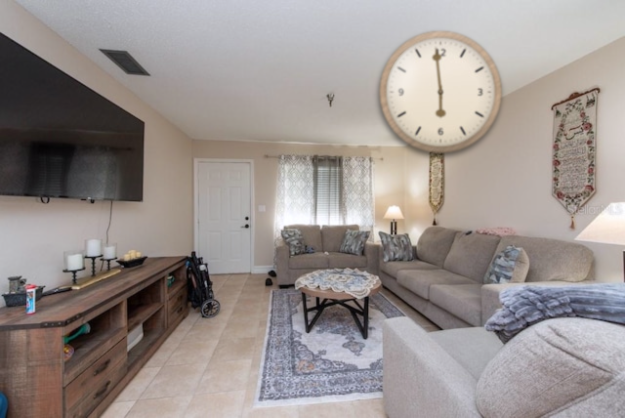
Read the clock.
5:59
